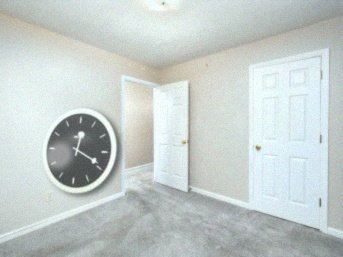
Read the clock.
12:19
